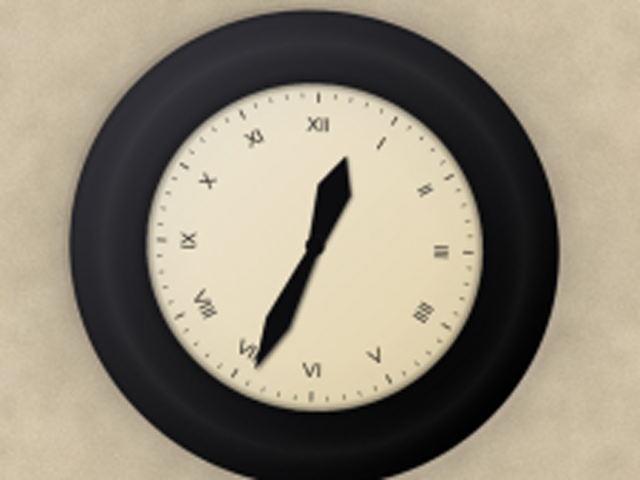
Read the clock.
12:34
